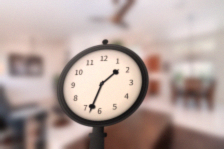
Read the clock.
1:33
